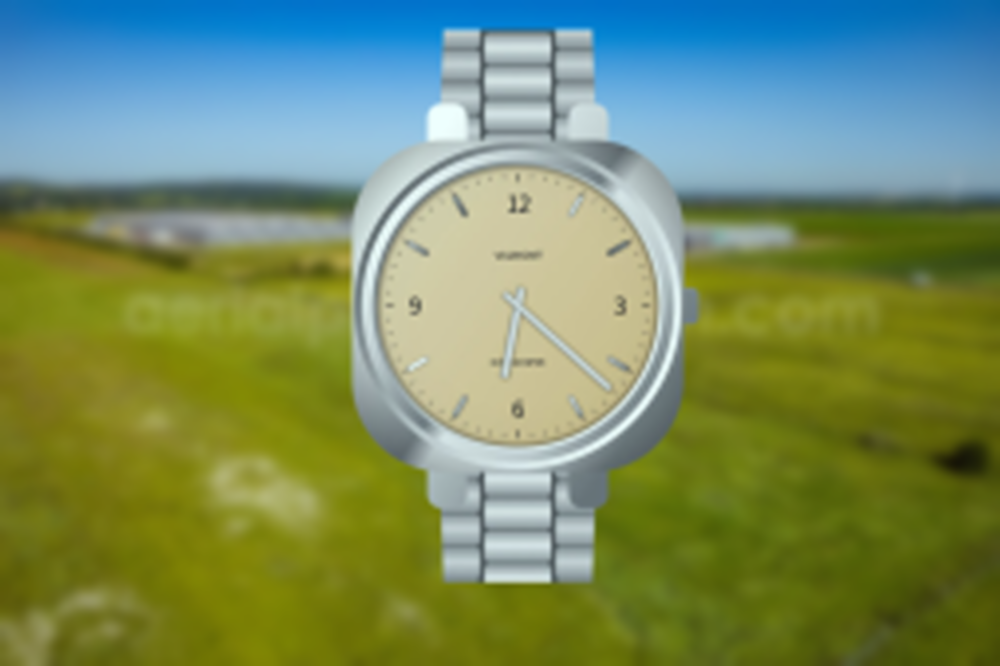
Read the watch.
6:22
